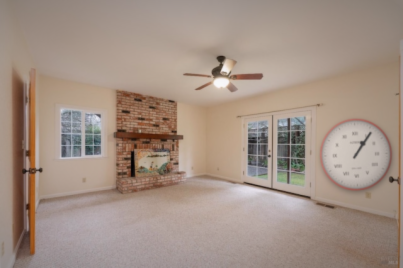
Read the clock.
1:06
